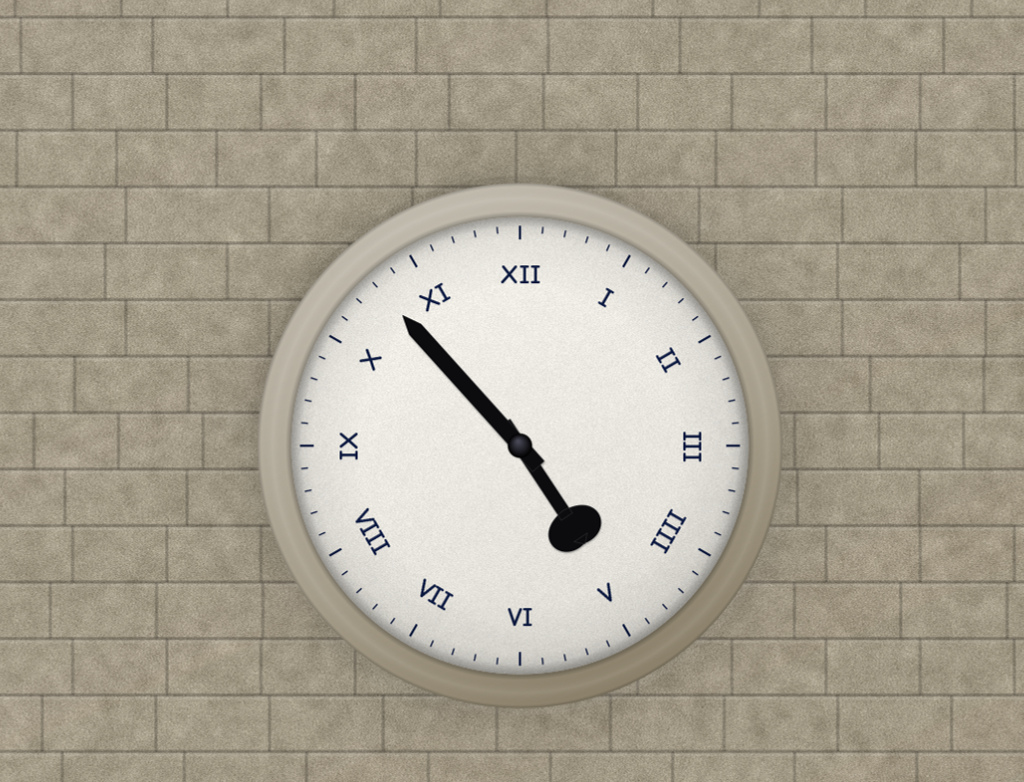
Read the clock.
4:53
